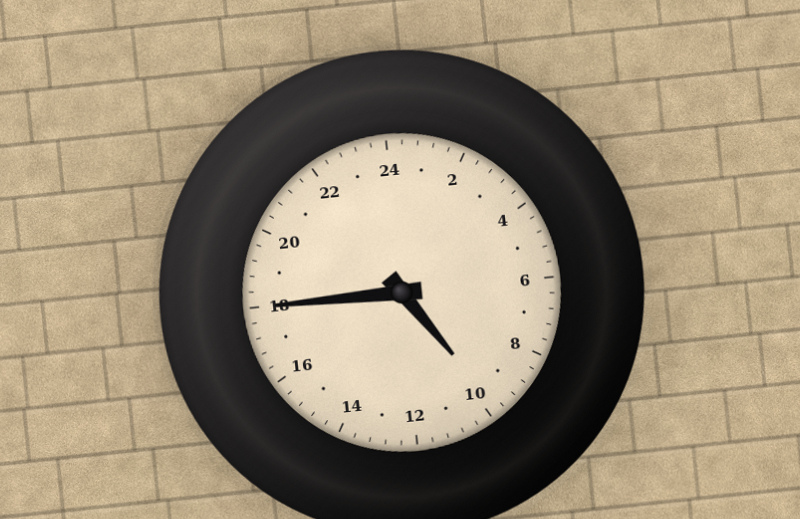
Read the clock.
9:45
